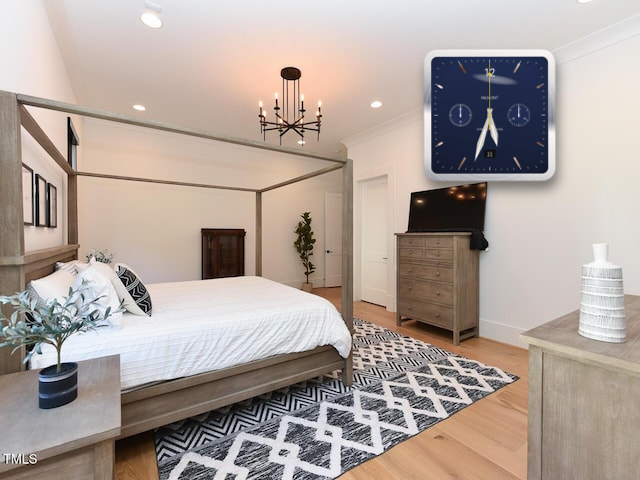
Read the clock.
5:33
